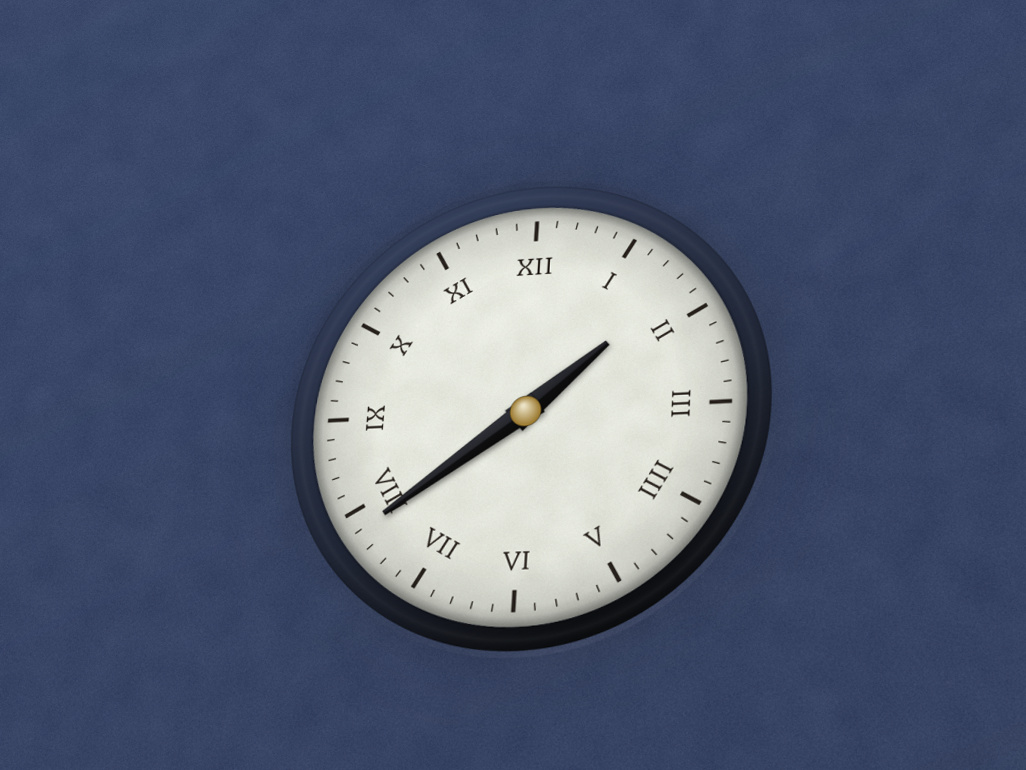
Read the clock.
1:39
